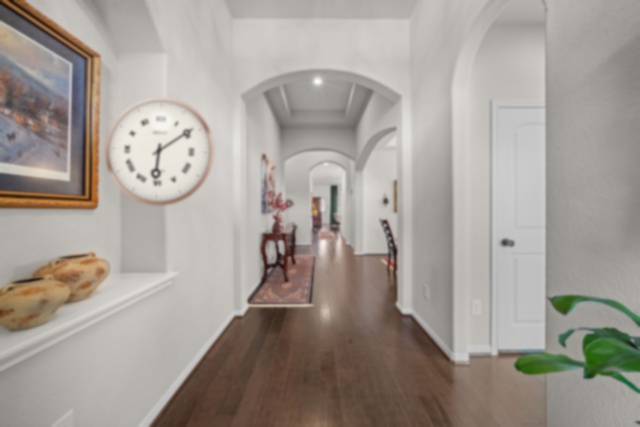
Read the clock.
6:09
